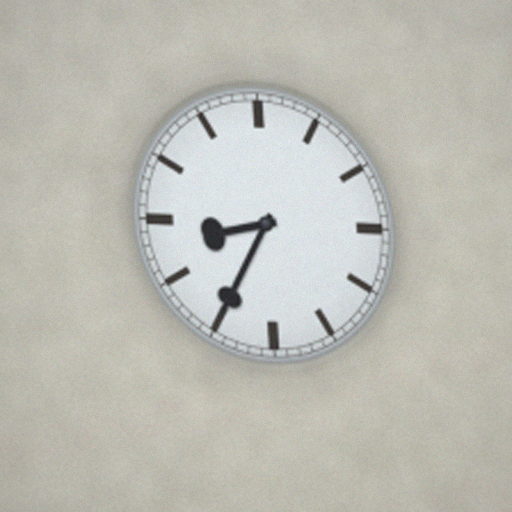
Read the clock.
8:35
